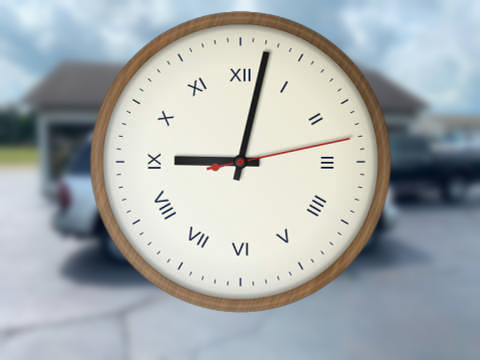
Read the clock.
9:02:13
